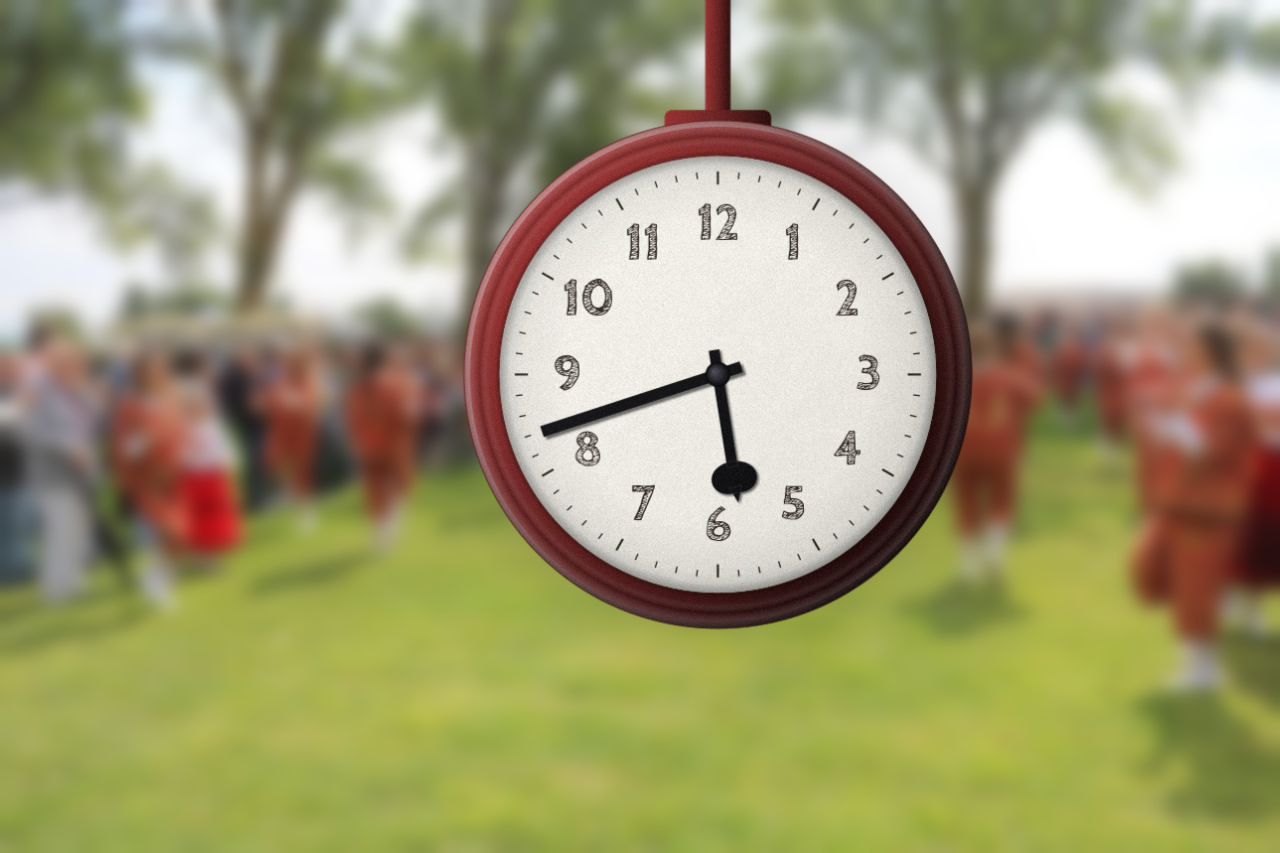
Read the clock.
5:42
